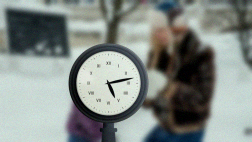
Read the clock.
5:13
